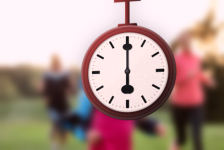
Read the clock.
6:00
